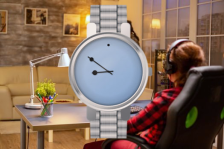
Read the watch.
8:51
